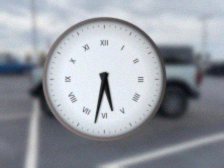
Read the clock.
5:32
